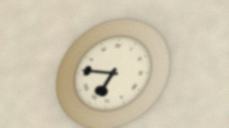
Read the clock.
6:46
